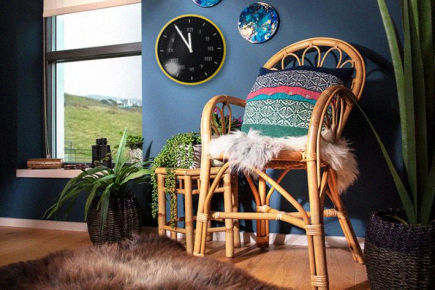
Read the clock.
11:55
